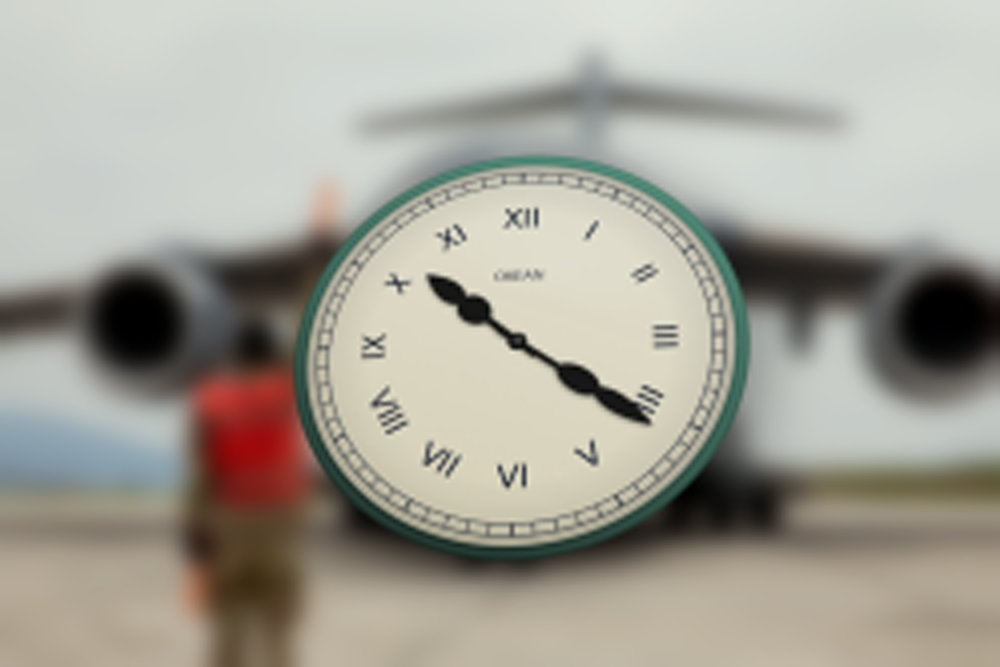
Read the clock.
10:21
